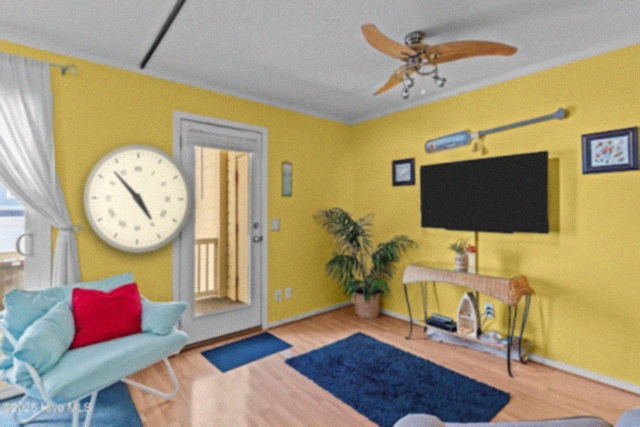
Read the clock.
4:53
